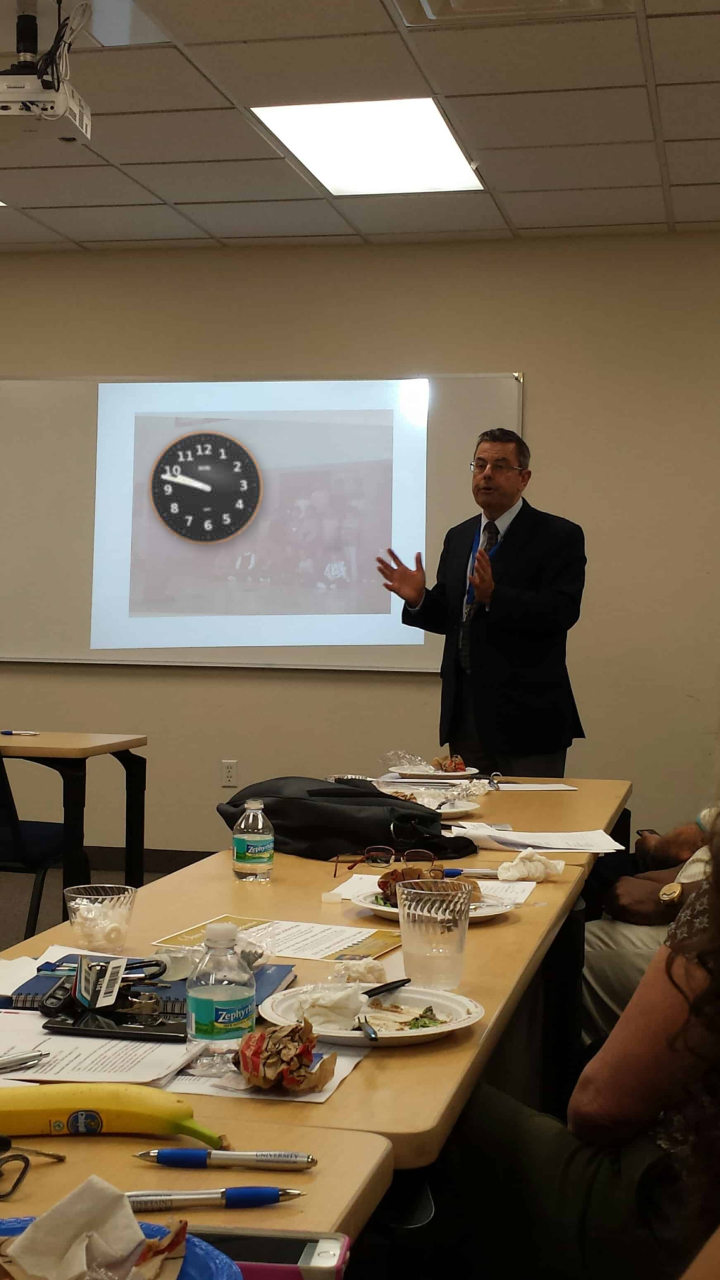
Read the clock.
9:48
